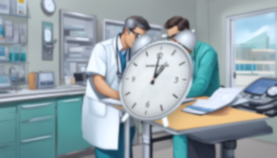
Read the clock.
1:00
